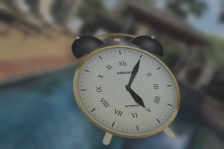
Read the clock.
5:05
